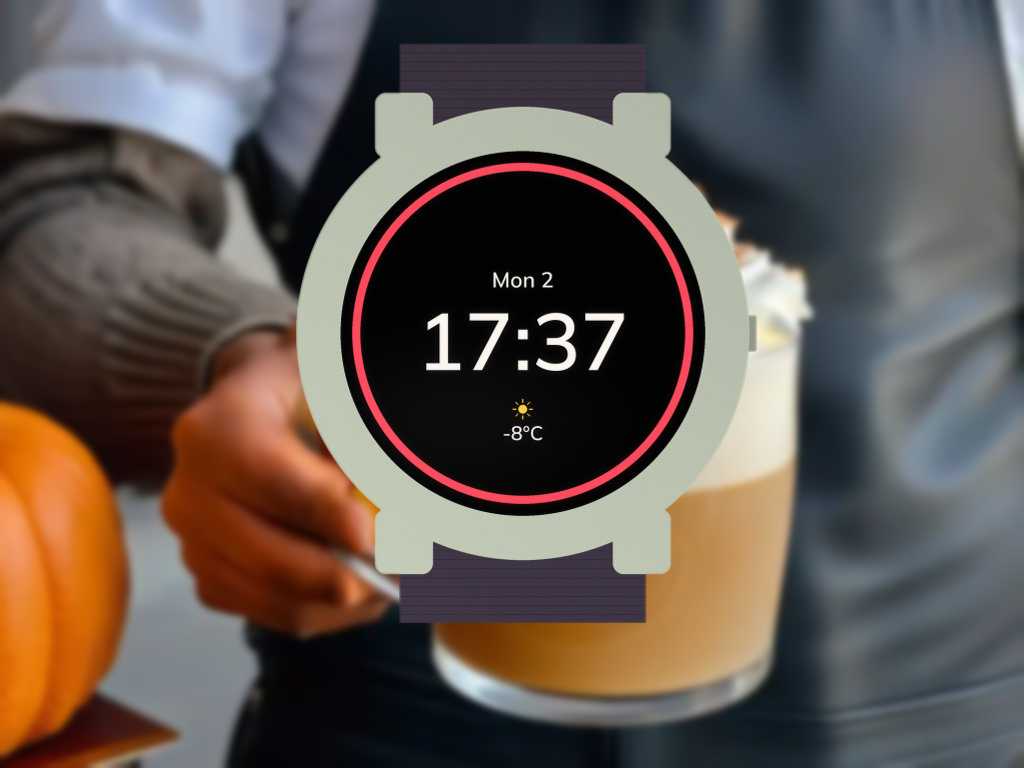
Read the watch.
17:37
